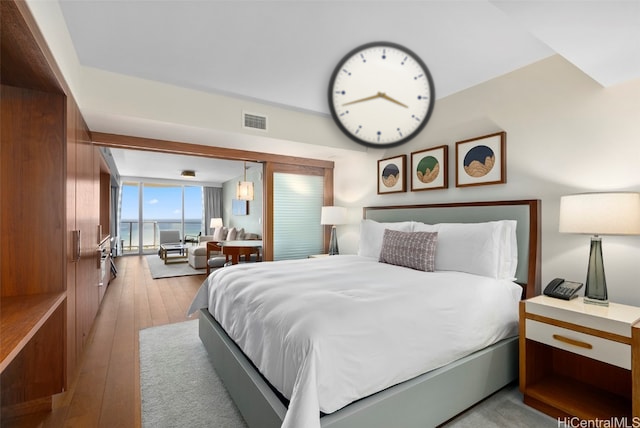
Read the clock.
3:42
